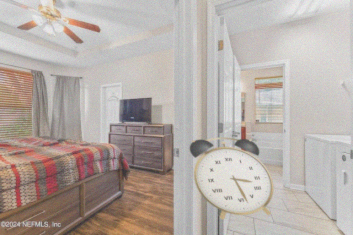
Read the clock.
3:28
